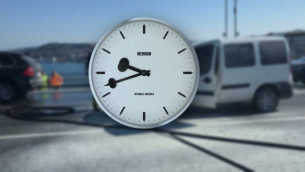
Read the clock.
9:42
